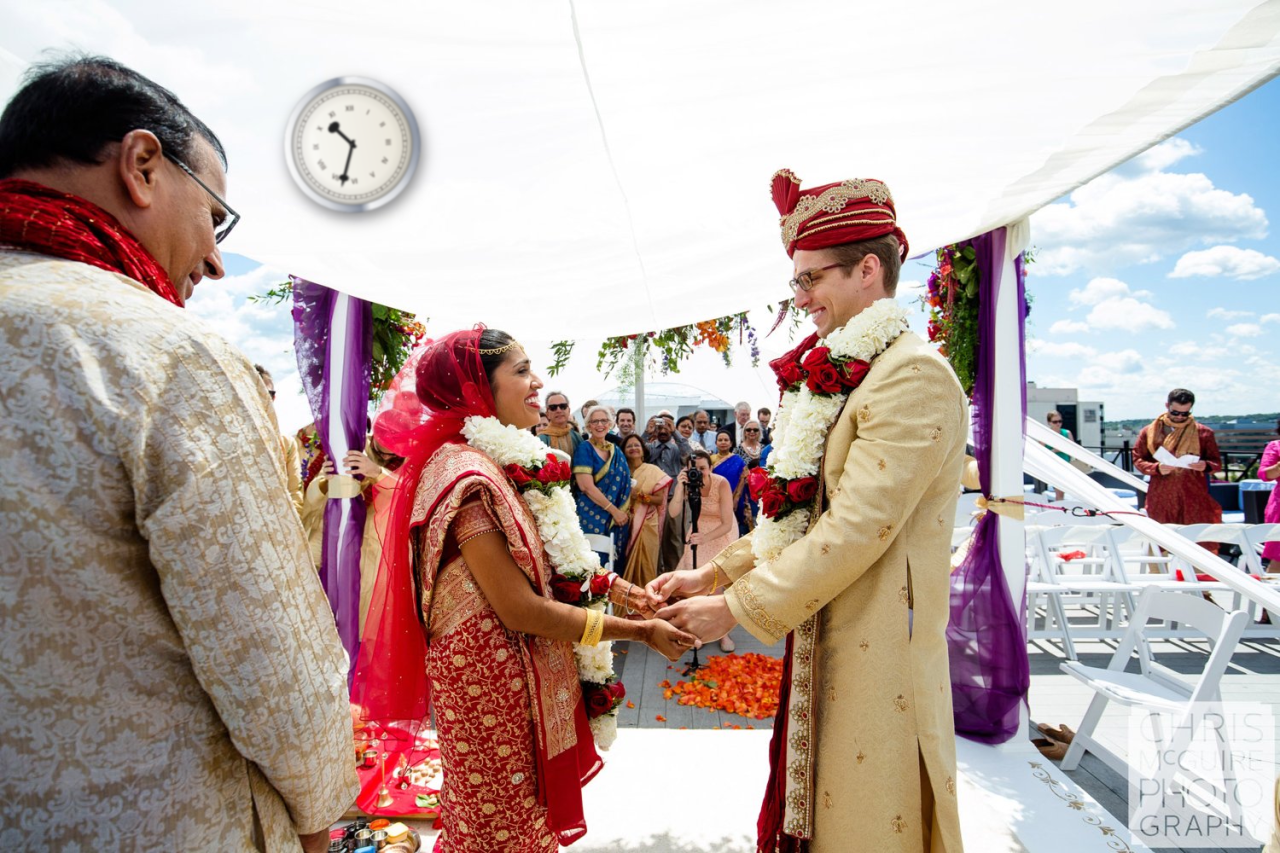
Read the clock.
10:33
